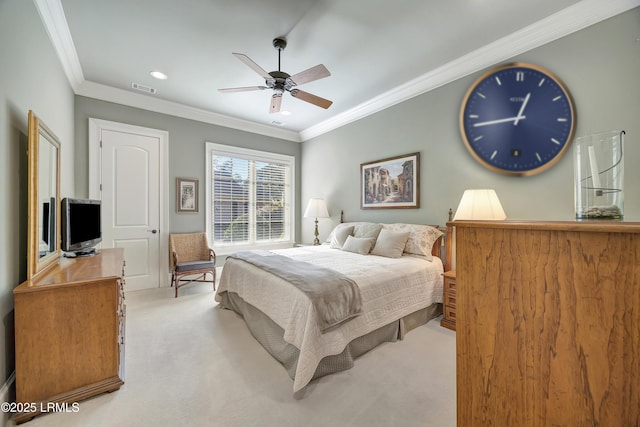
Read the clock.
12:43
